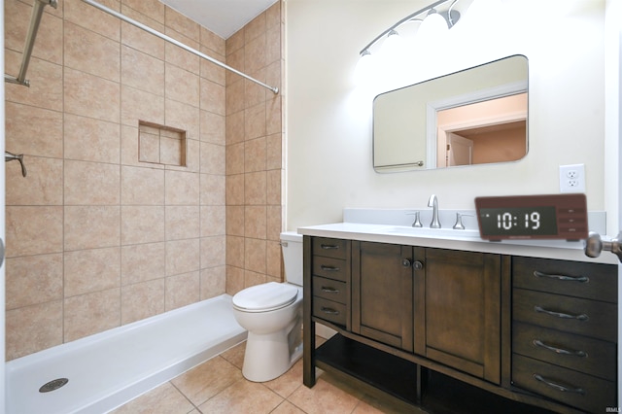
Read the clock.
10:19
